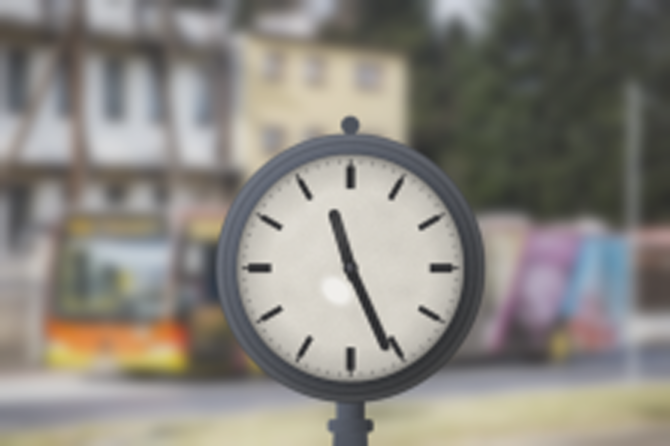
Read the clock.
11:26
